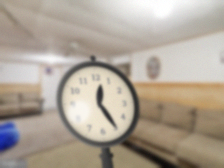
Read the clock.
12:25
